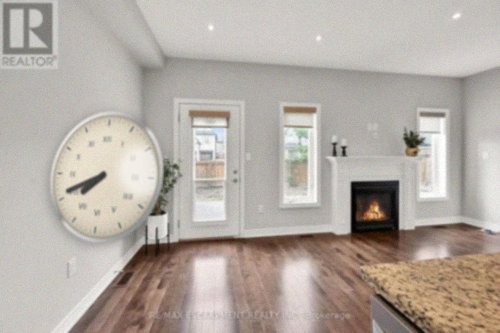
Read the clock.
7:41
